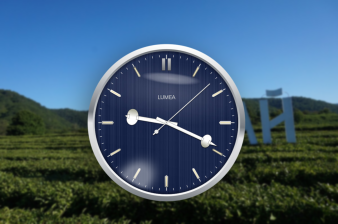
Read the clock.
9:19:08
